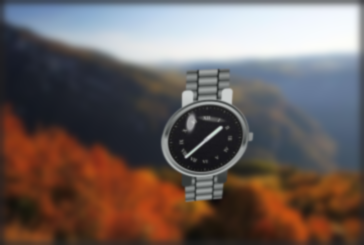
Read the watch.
1:38
